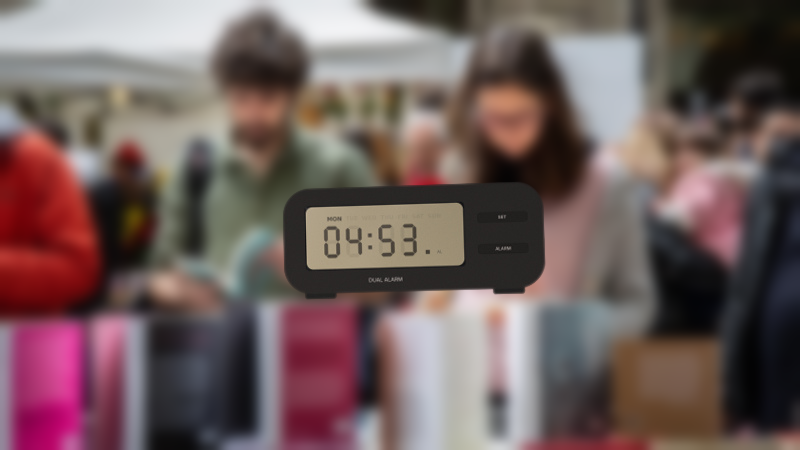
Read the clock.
4:53
